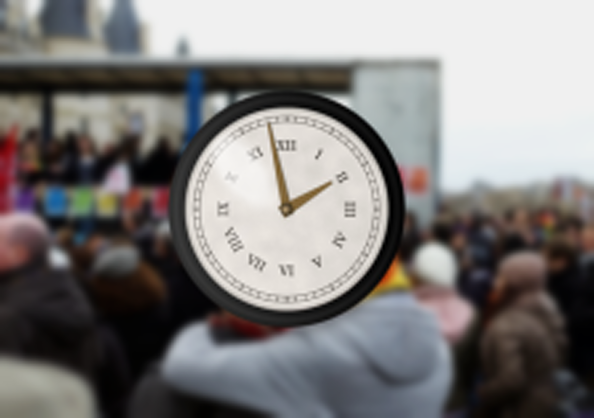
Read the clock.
1:58
